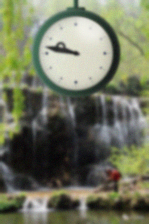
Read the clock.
9:47
